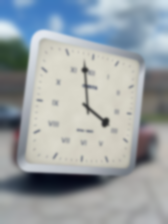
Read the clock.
3:58
